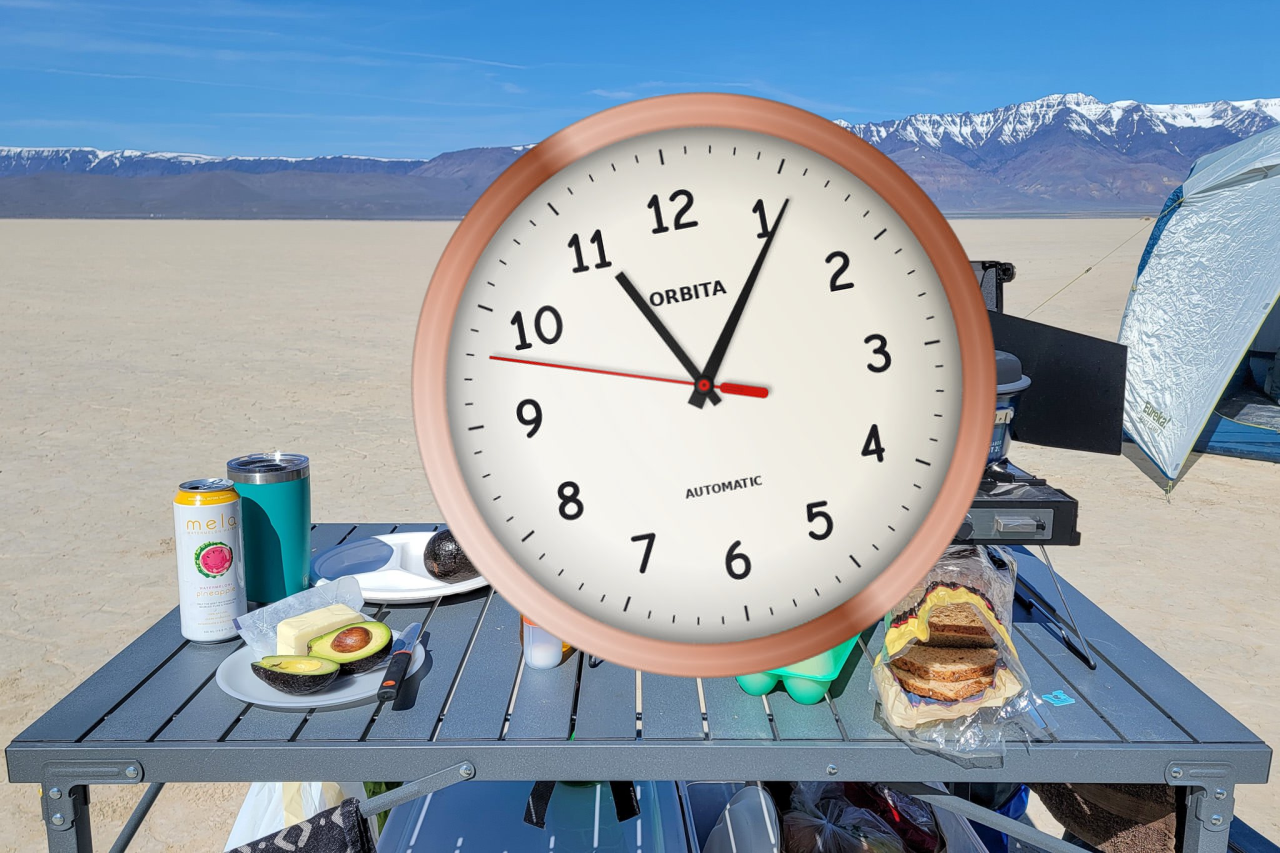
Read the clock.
11:05:48
